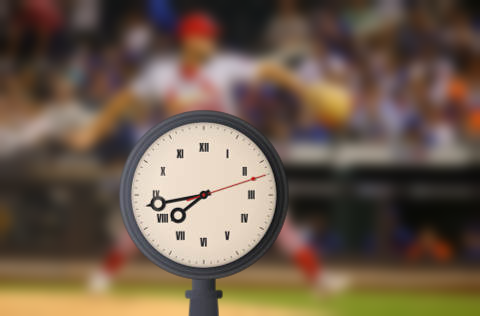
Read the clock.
7:43:12
